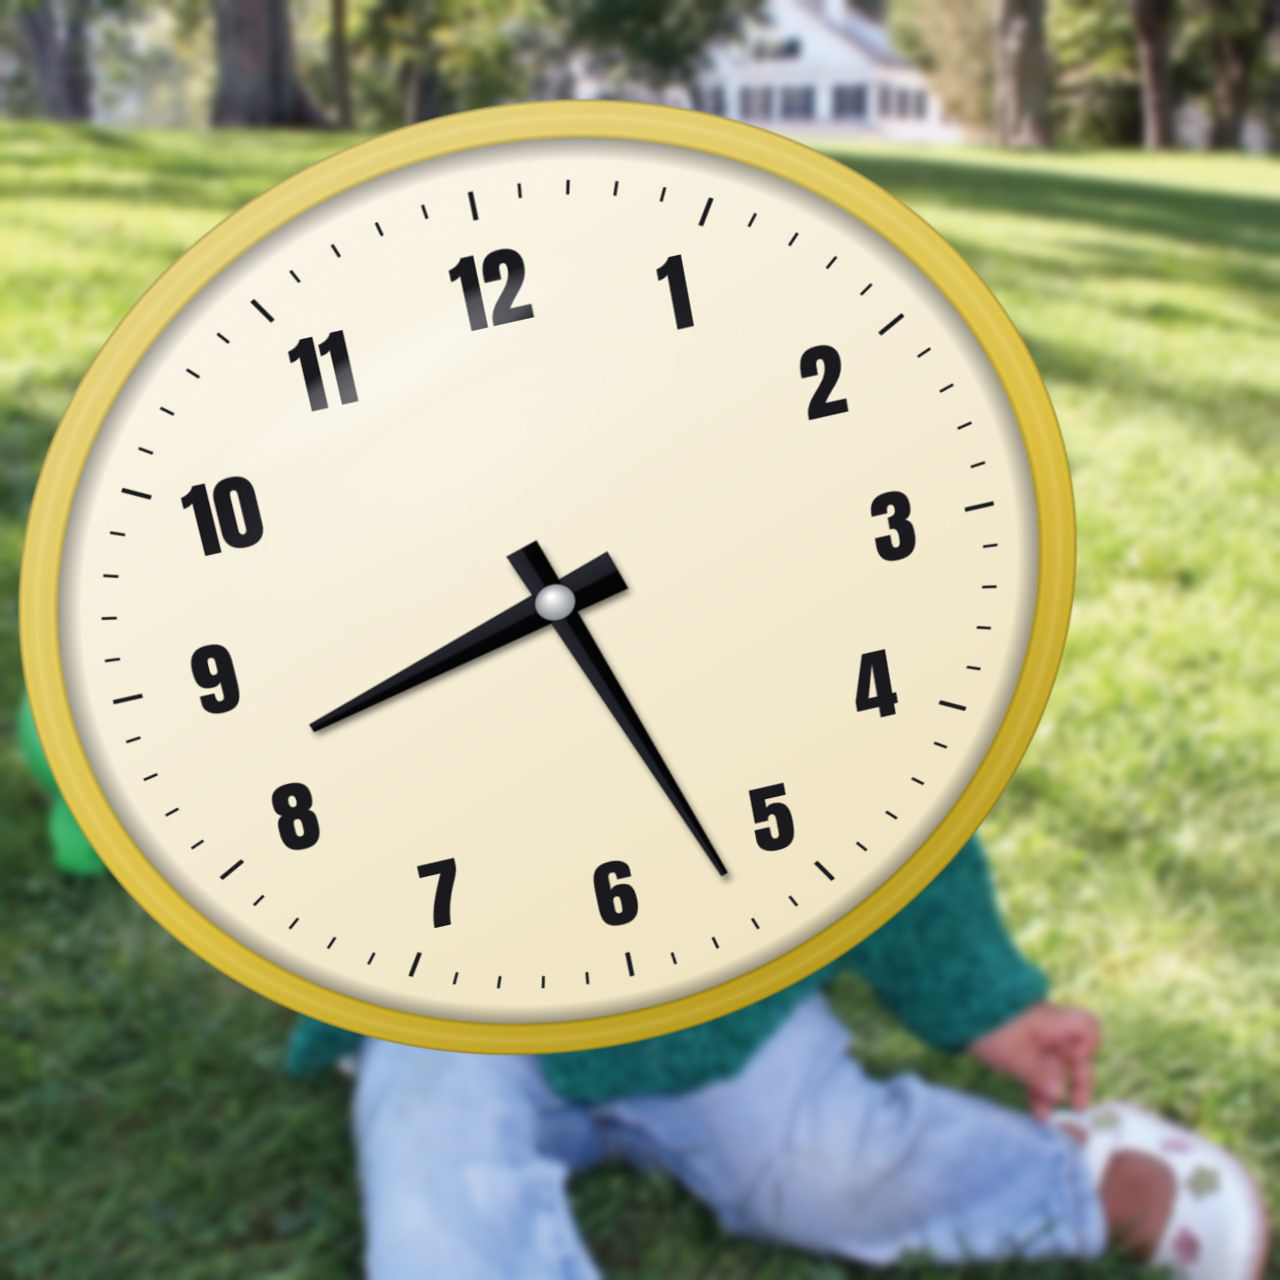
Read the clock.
8:27
